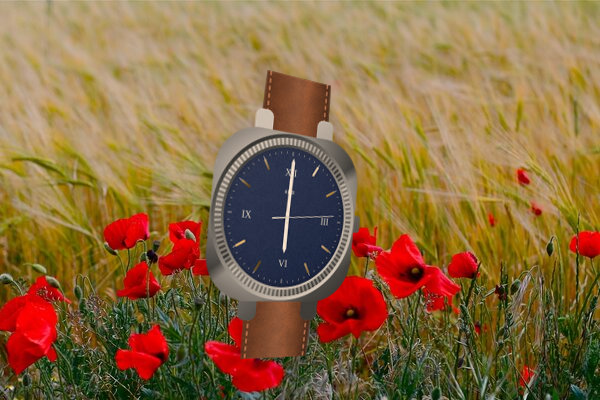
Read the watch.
6:00:14
